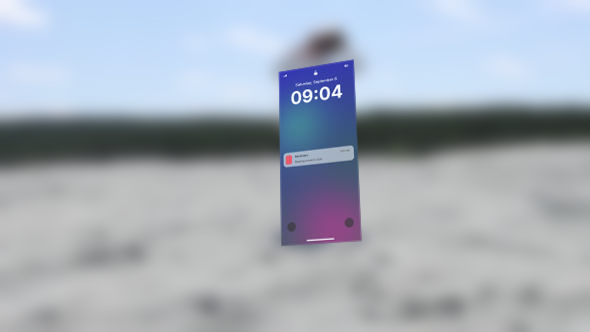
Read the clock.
9:04
